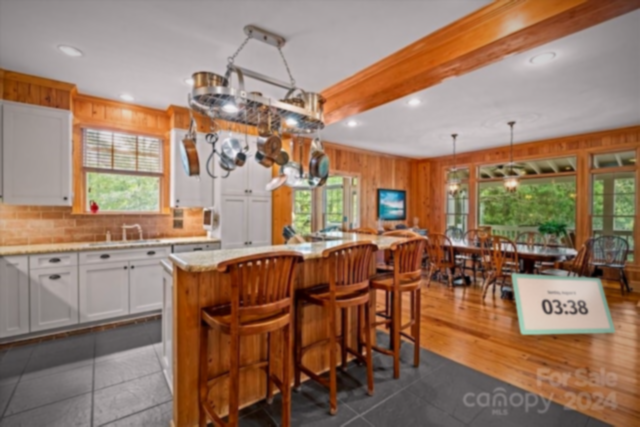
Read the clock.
3:38
